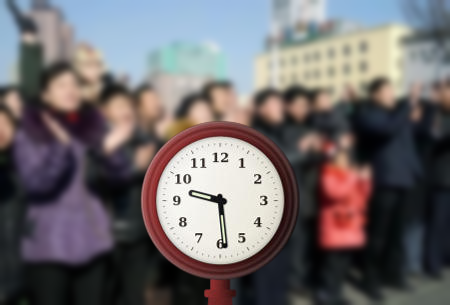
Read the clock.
9:29
